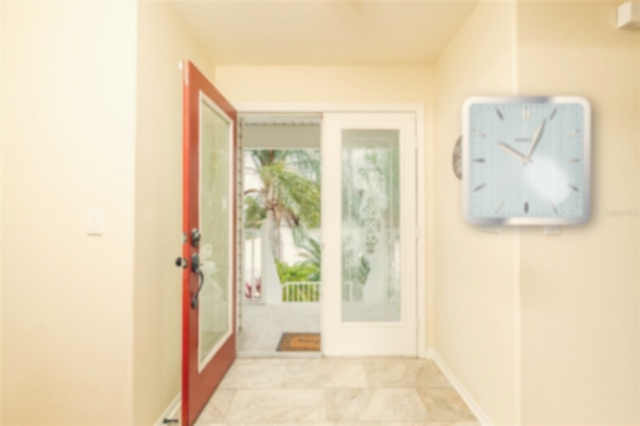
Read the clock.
10:04
